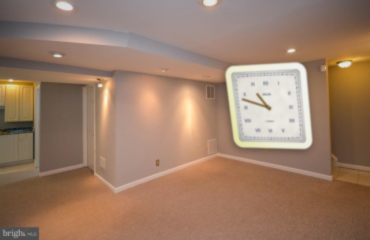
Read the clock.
10:48
